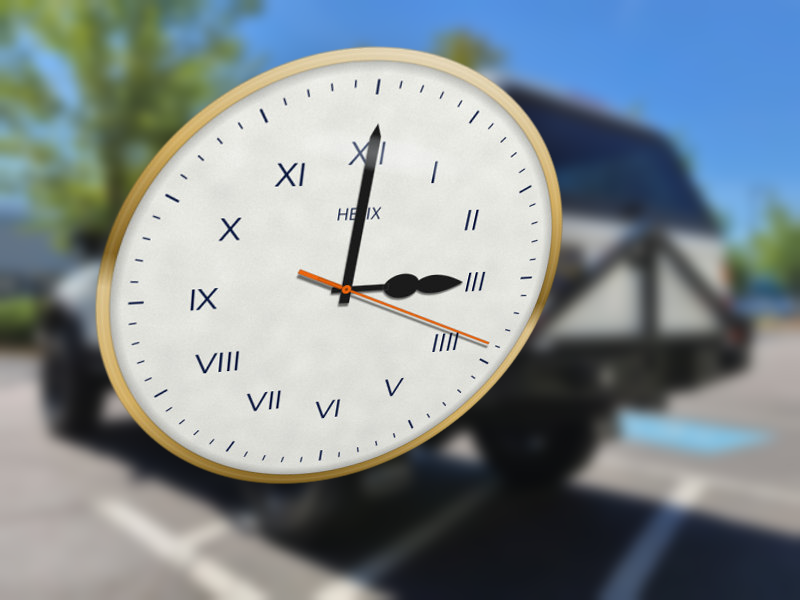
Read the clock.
3:00:19
